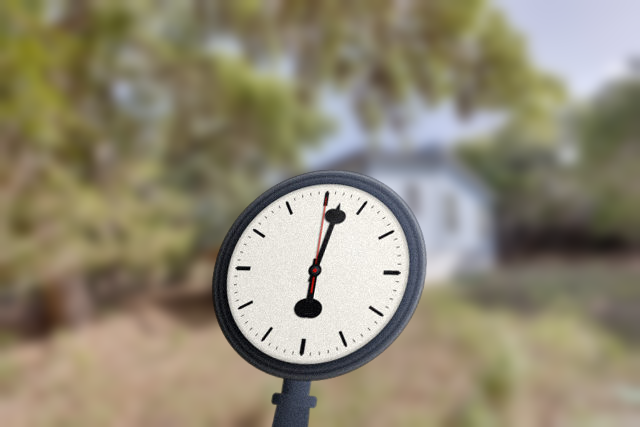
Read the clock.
6:02:00
